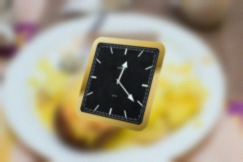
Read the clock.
12:21
